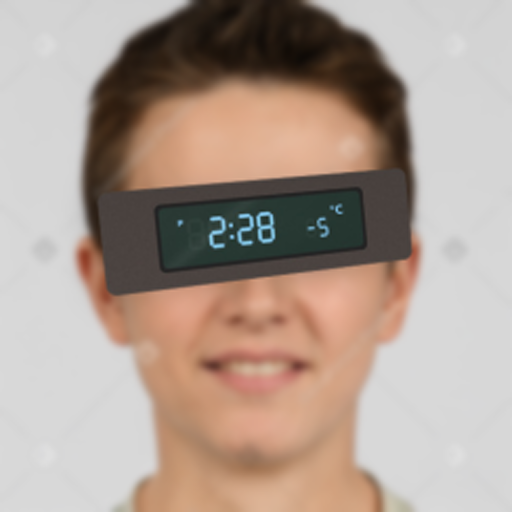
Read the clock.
2:28
